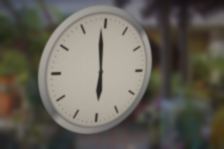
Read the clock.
5:59
